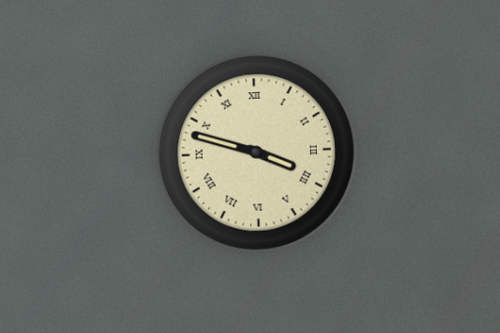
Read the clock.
3:48
